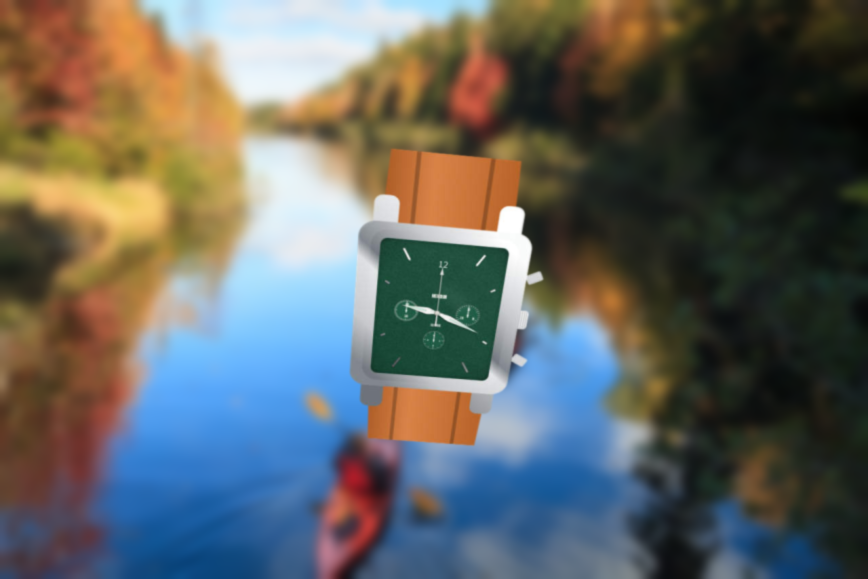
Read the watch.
9:19
